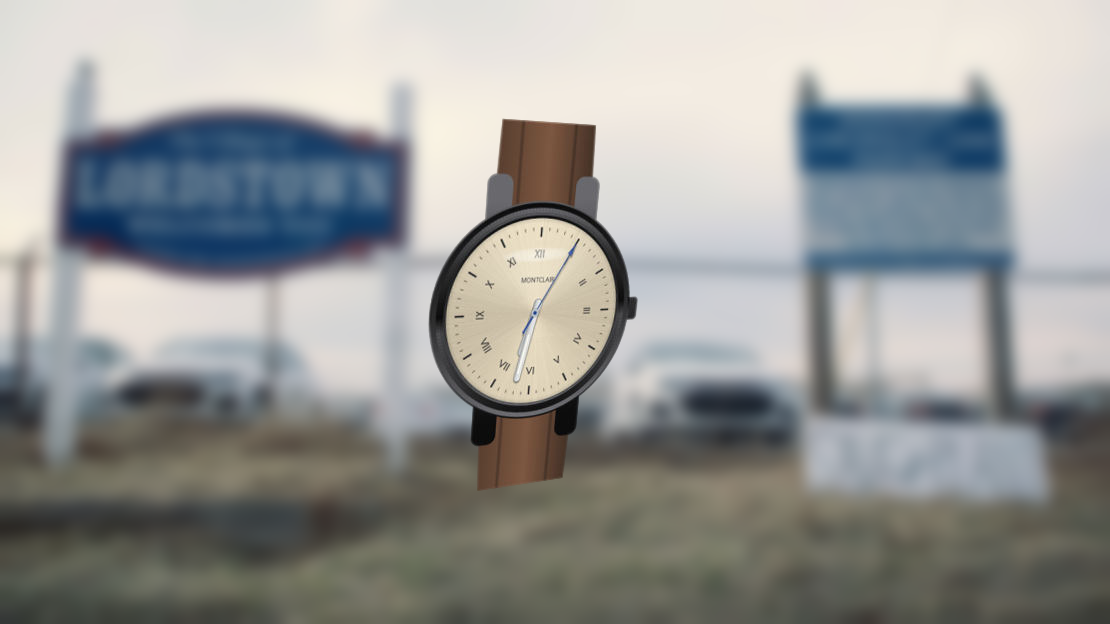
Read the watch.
6:32:05
